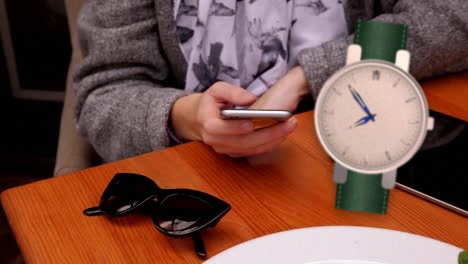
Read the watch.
7:53
